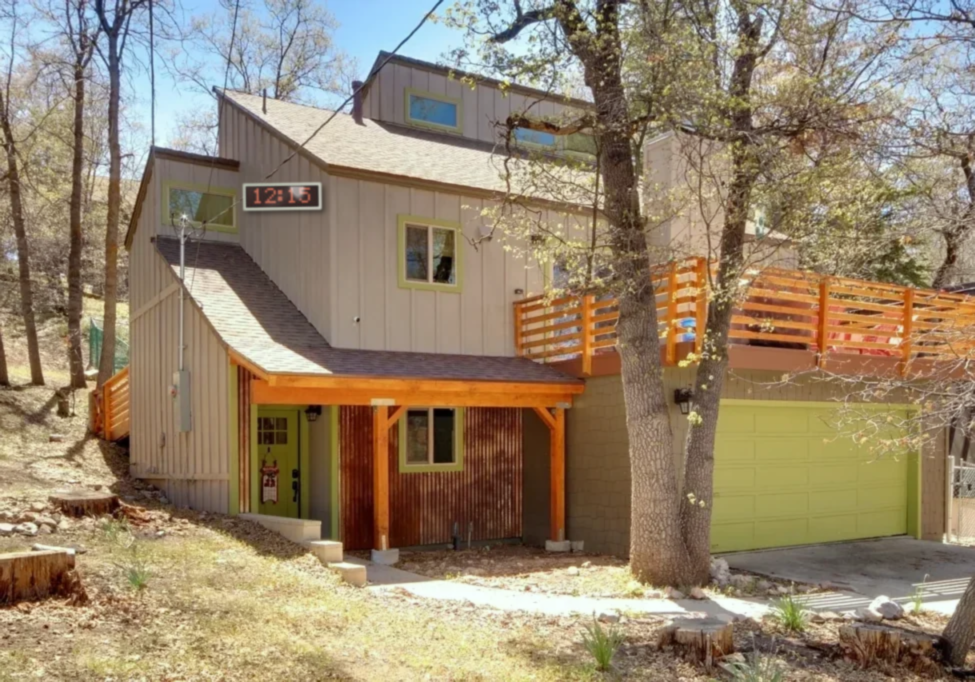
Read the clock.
12:15
